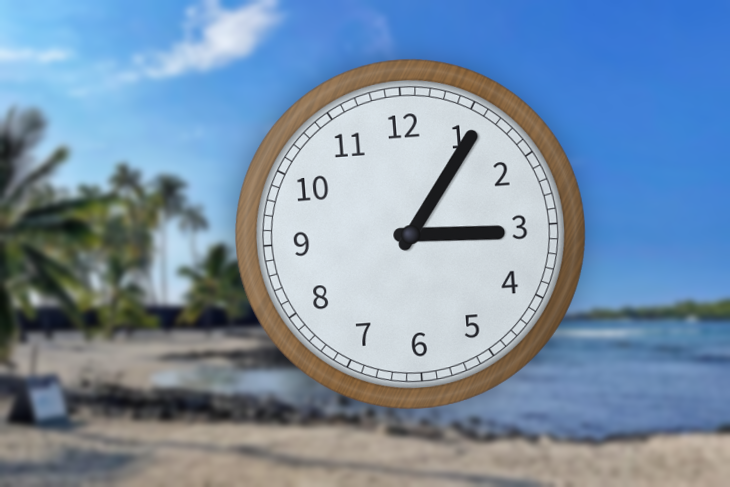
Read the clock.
3:06
